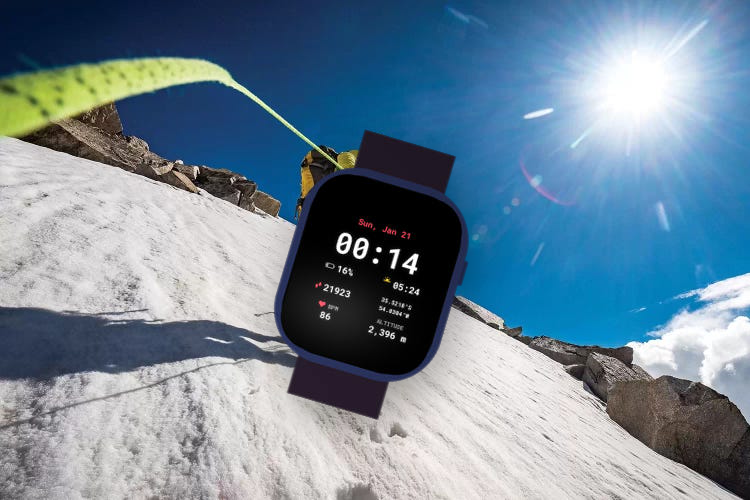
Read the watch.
0:14
